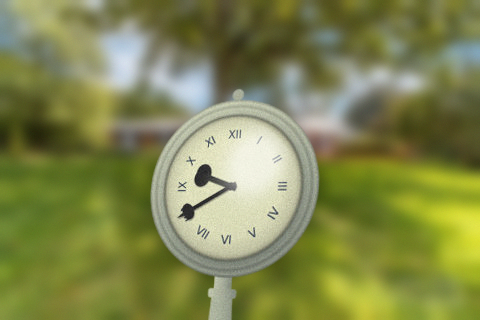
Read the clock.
9:40
